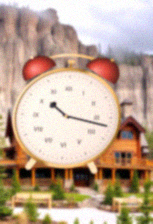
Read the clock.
10:17
